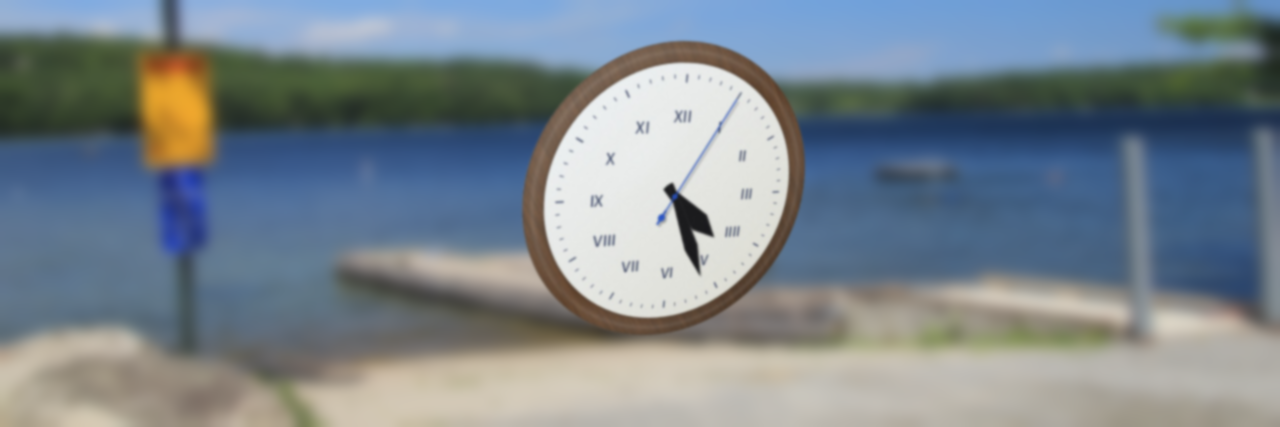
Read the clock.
4:26:05
